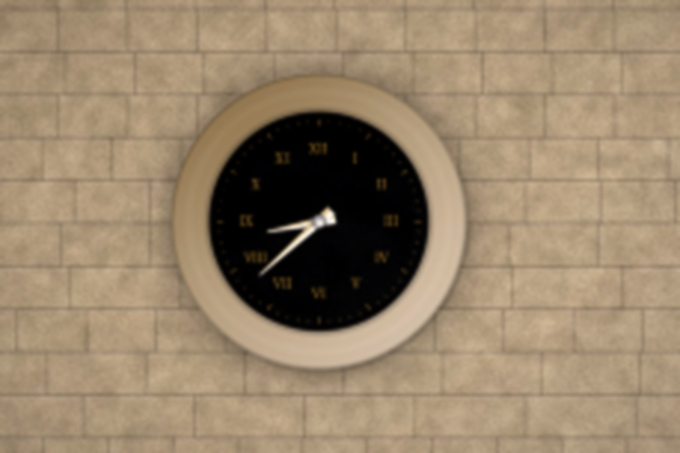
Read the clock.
8:38
